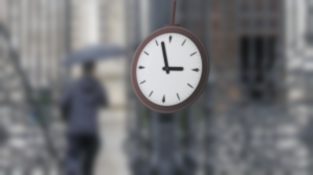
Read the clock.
2:57
